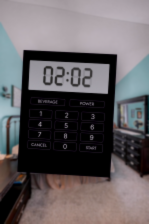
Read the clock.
2:02
